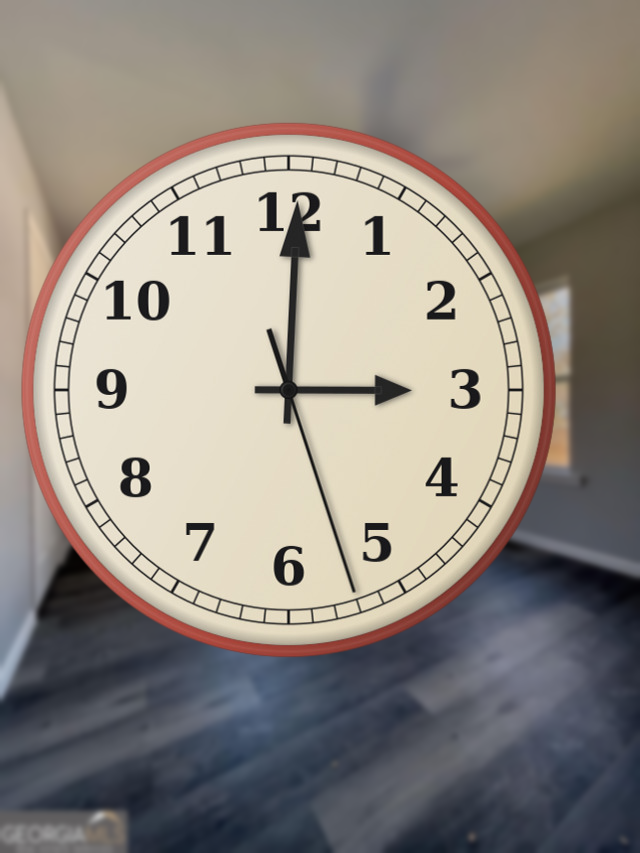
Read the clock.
3:00:27
